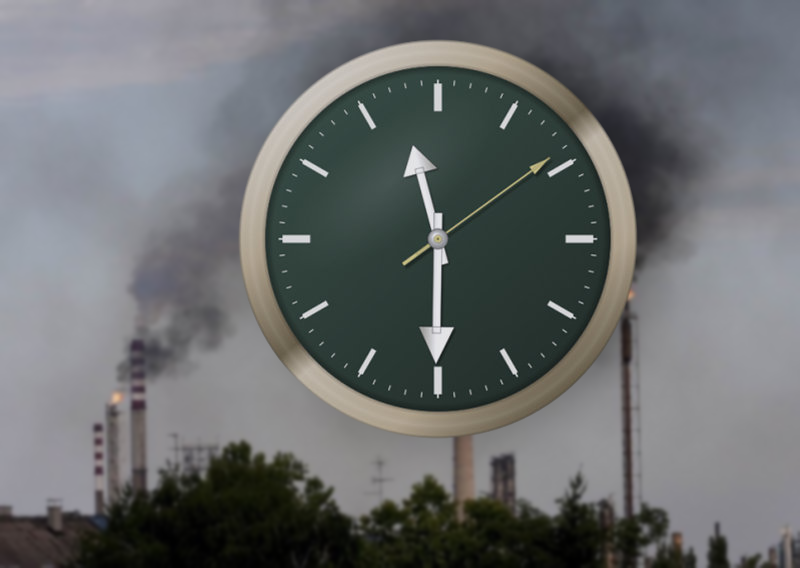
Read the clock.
11:30:09
